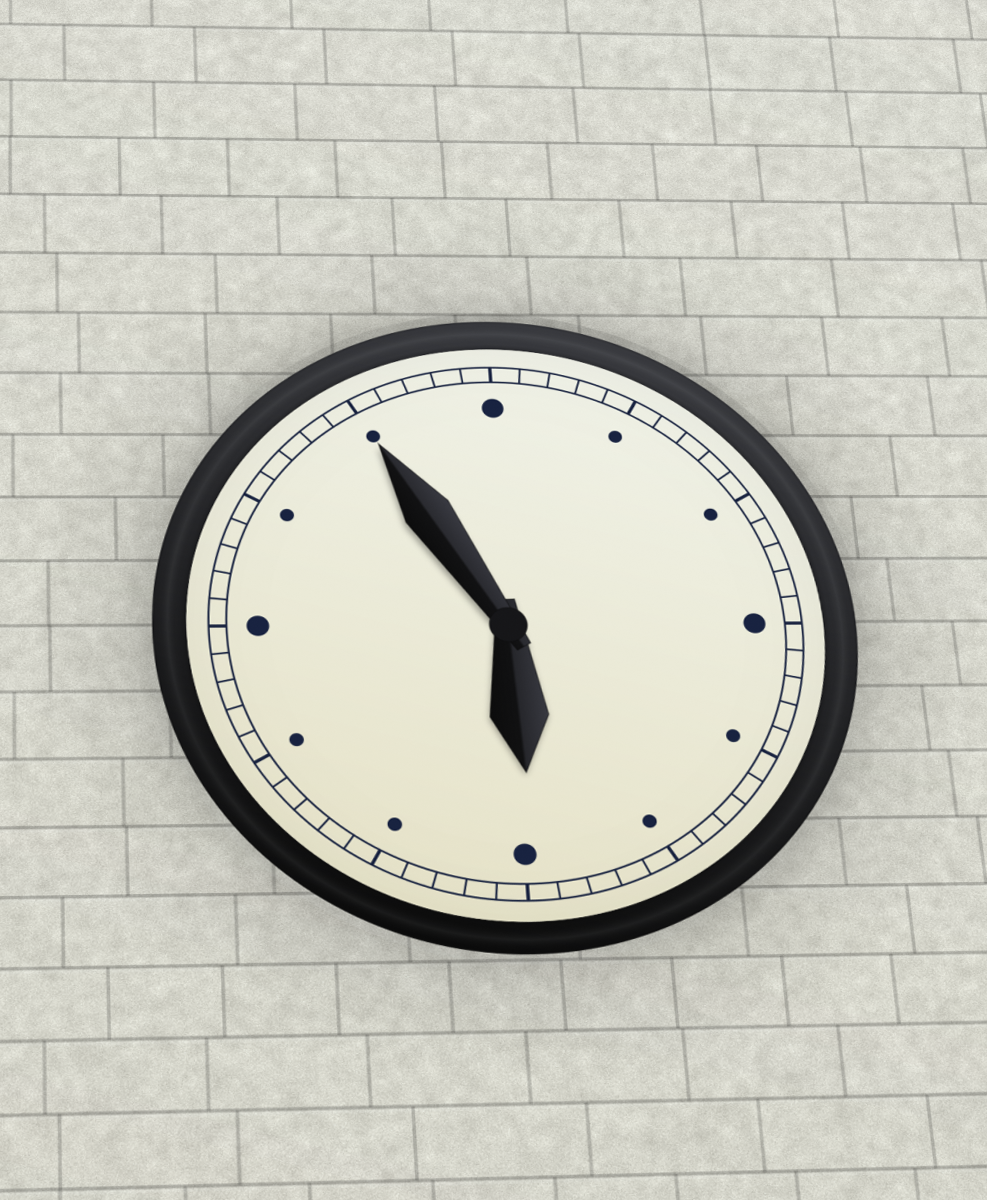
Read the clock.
5:55
